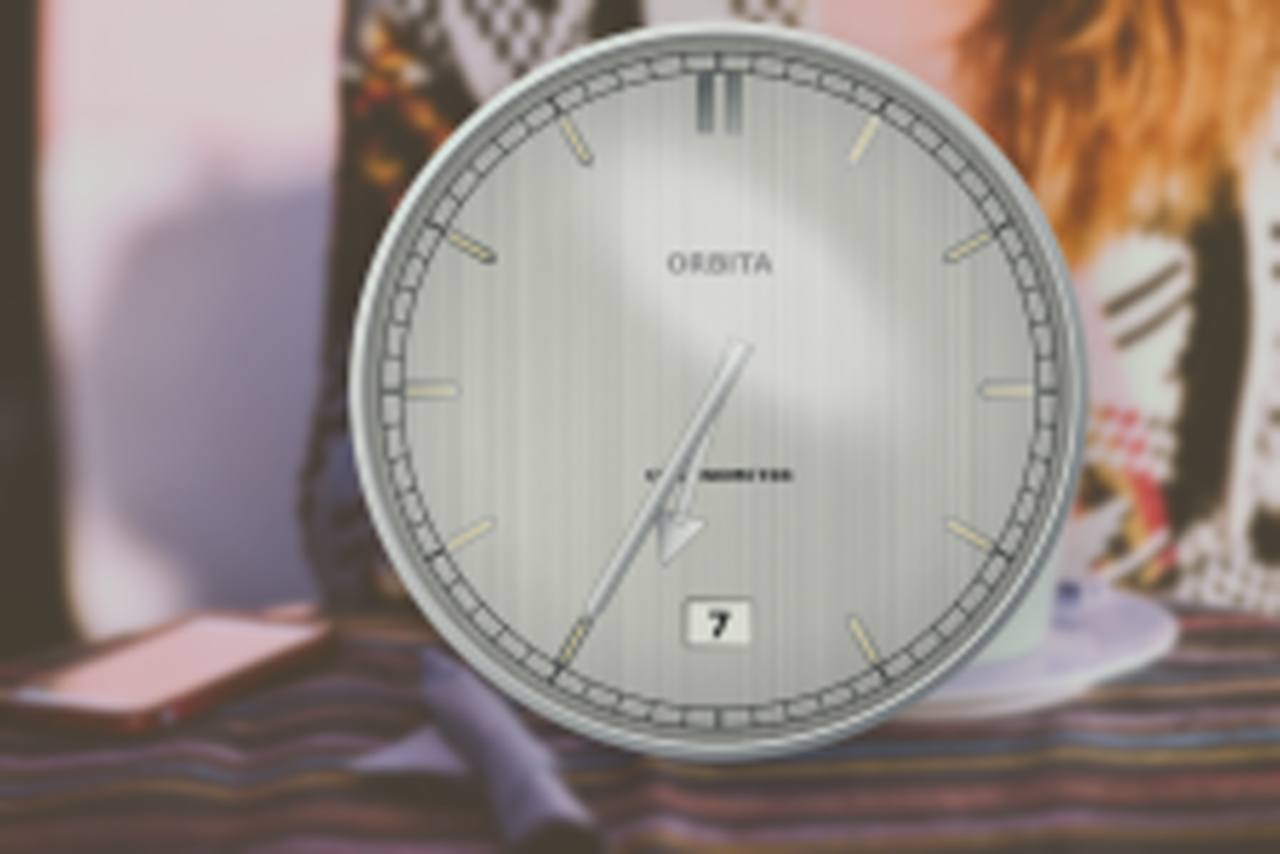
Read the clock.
6:35
